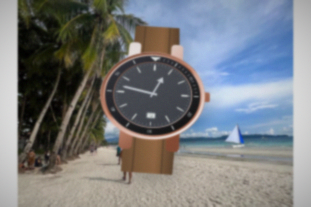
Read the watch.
12:47
